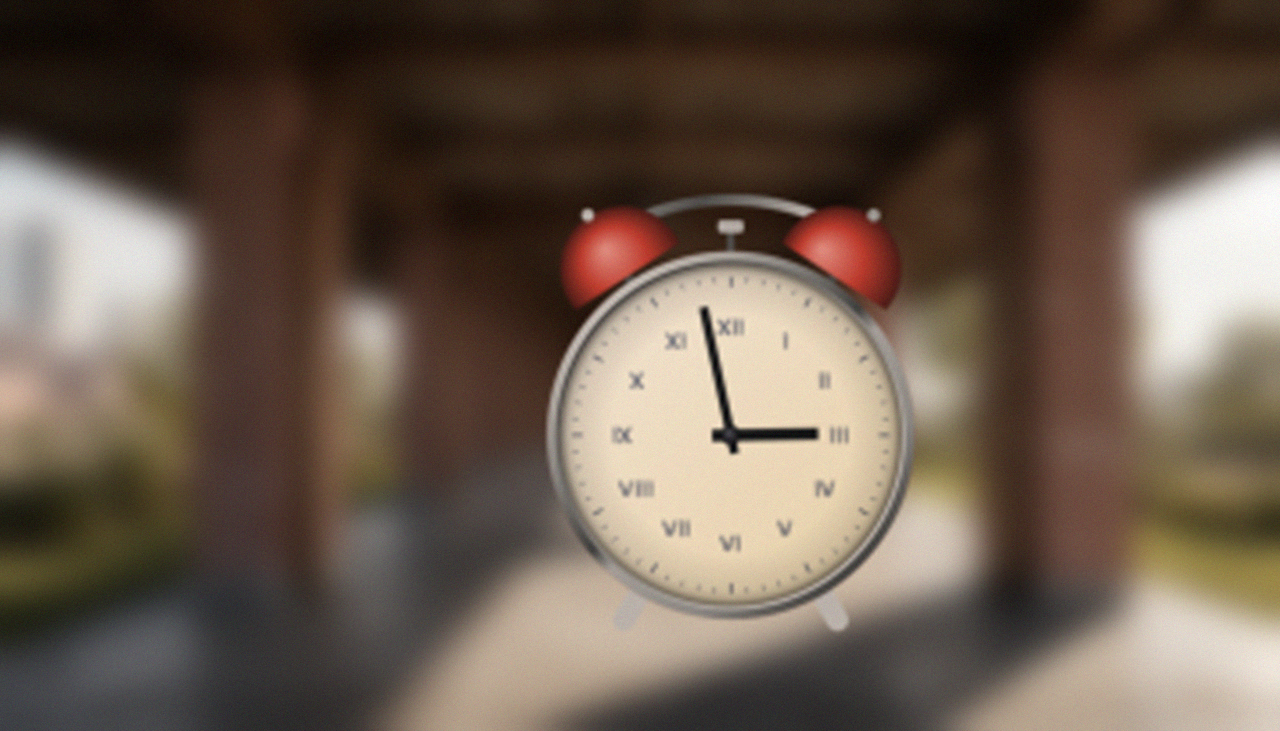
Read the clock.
2:58
